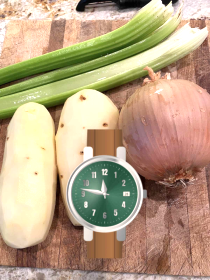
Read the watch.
11:47
